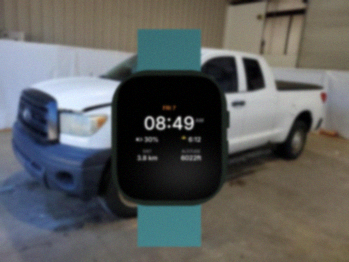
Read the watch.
8:49
